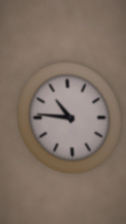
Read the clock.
10:46
